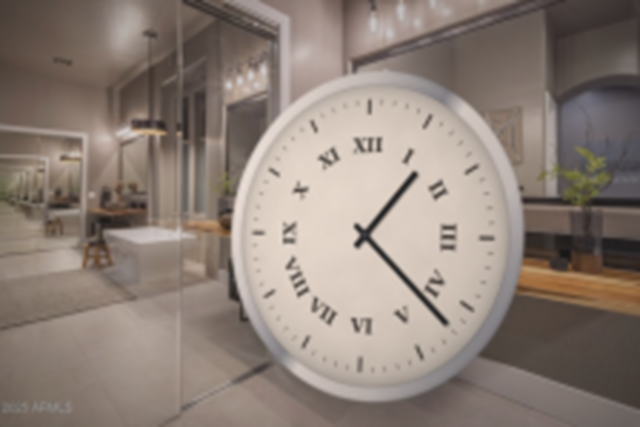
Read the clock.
1:22
